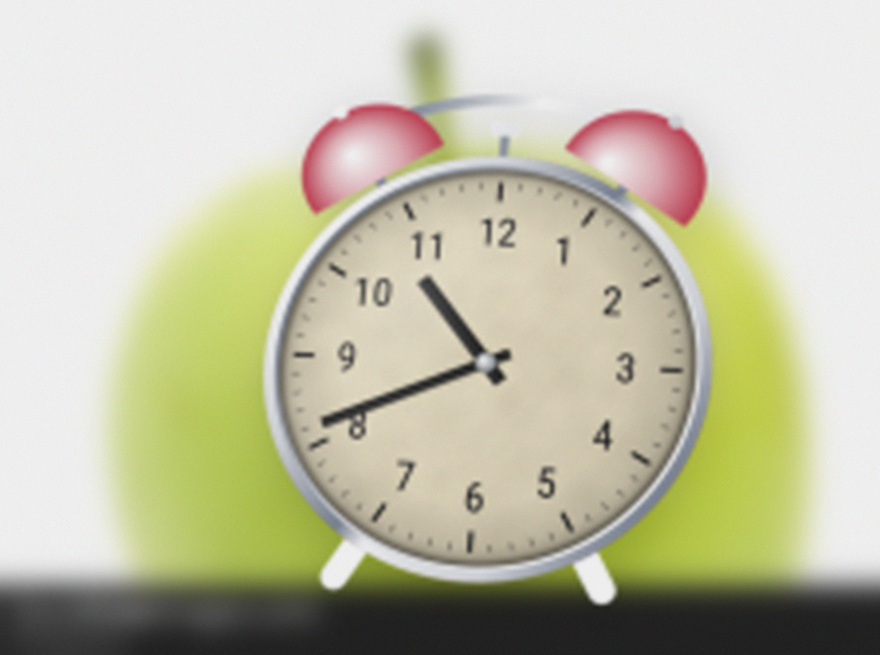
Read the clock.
10:41
